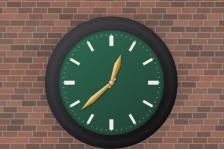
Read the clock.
12:38
